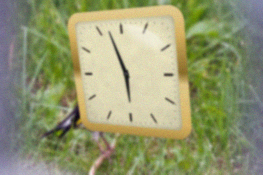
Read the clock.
5:57
